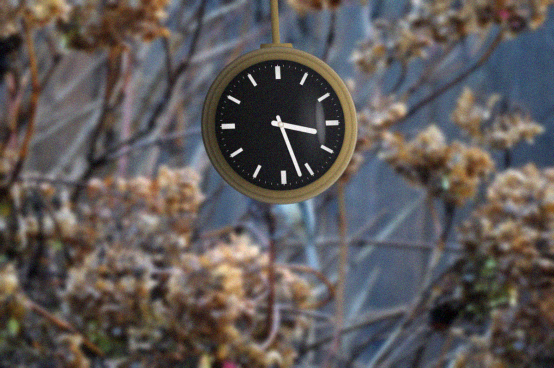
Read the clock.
3:27
